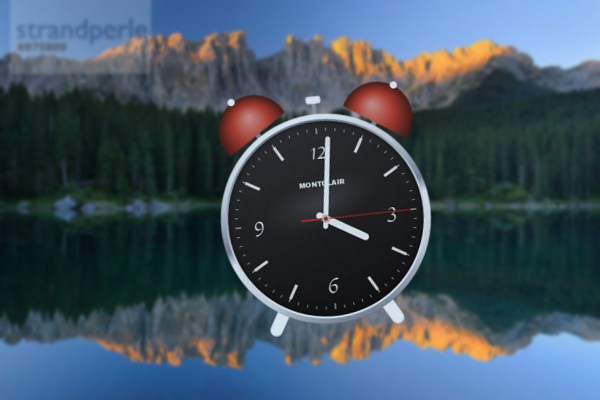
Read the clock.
4:01:15
